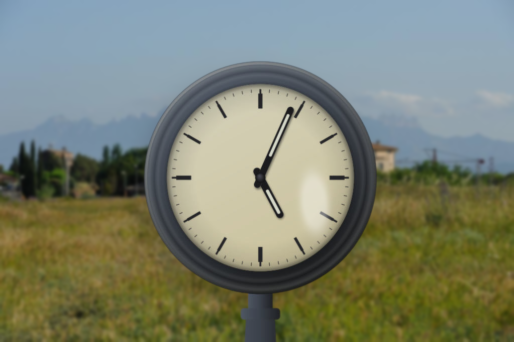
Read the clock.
5:04
